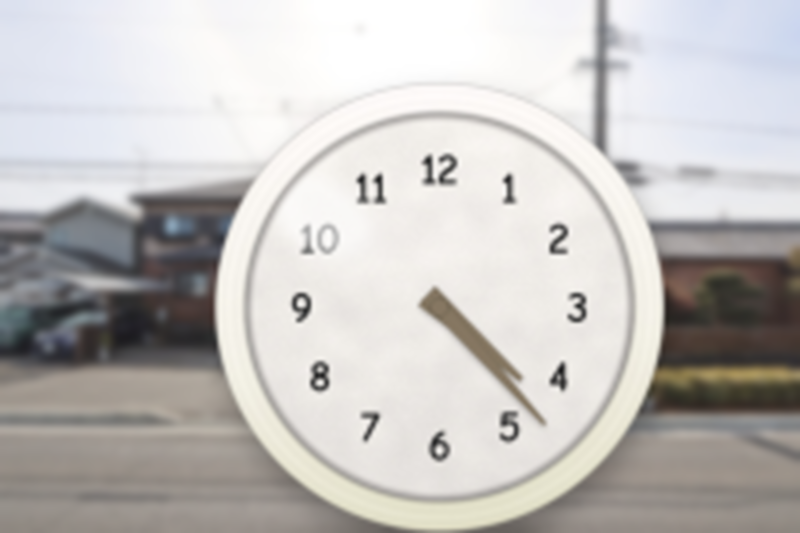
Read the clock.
4:23
